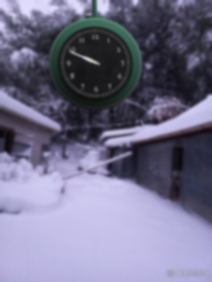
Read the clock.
9:49
